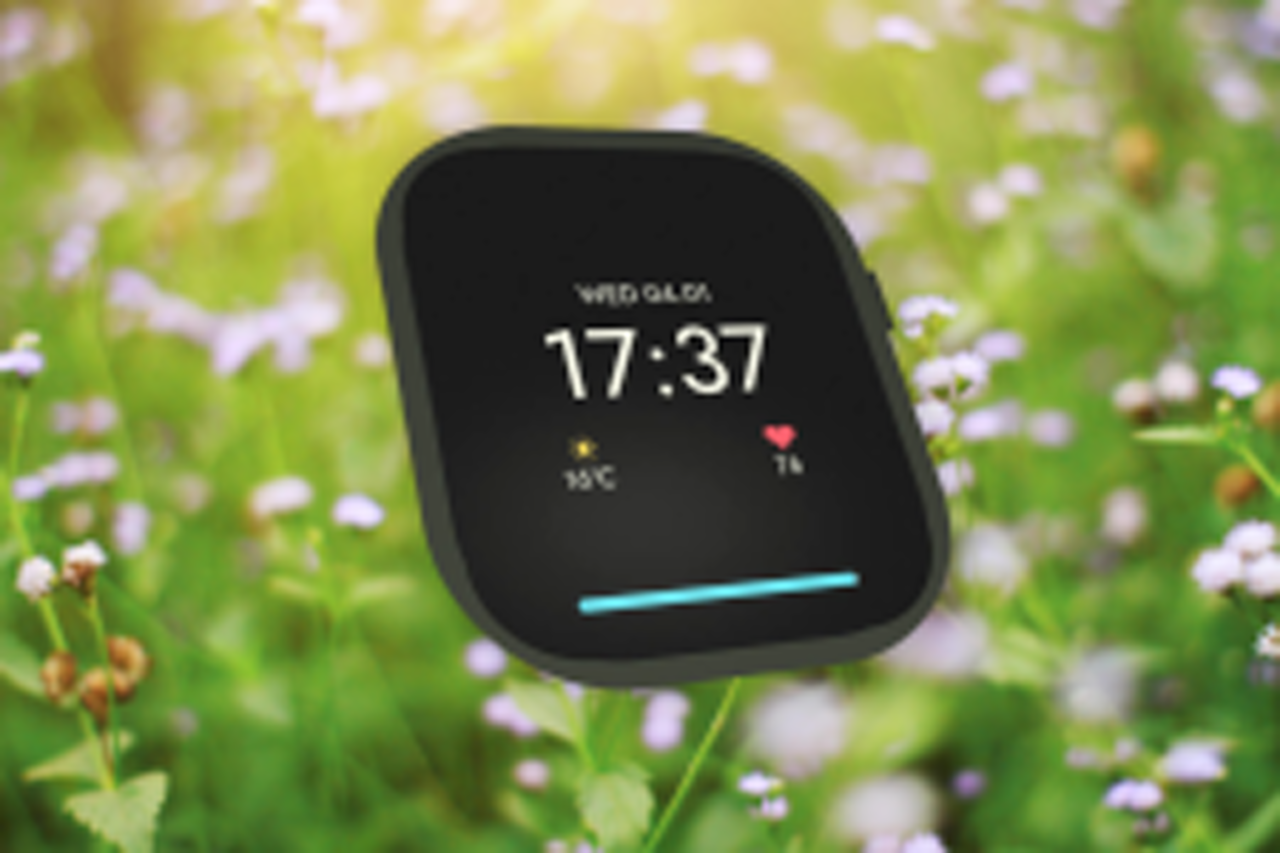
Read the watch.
17:37
